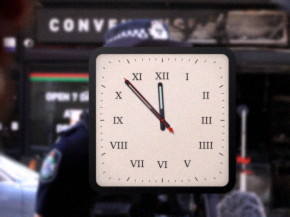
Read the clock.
11:52:53
